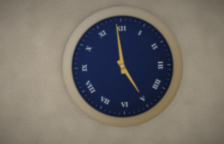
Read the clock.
4:59
